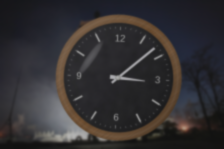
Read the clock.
3:08
